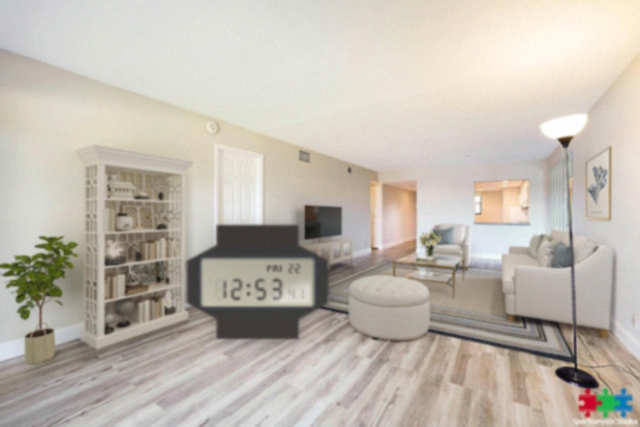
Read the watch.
12:53:41
